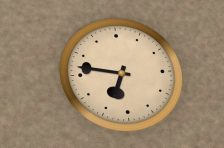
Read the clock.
6:47
